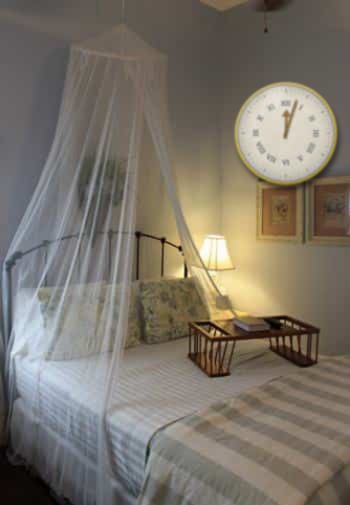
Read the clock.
12:03
